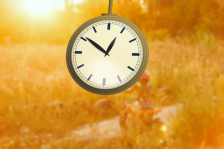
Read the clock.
12:51
